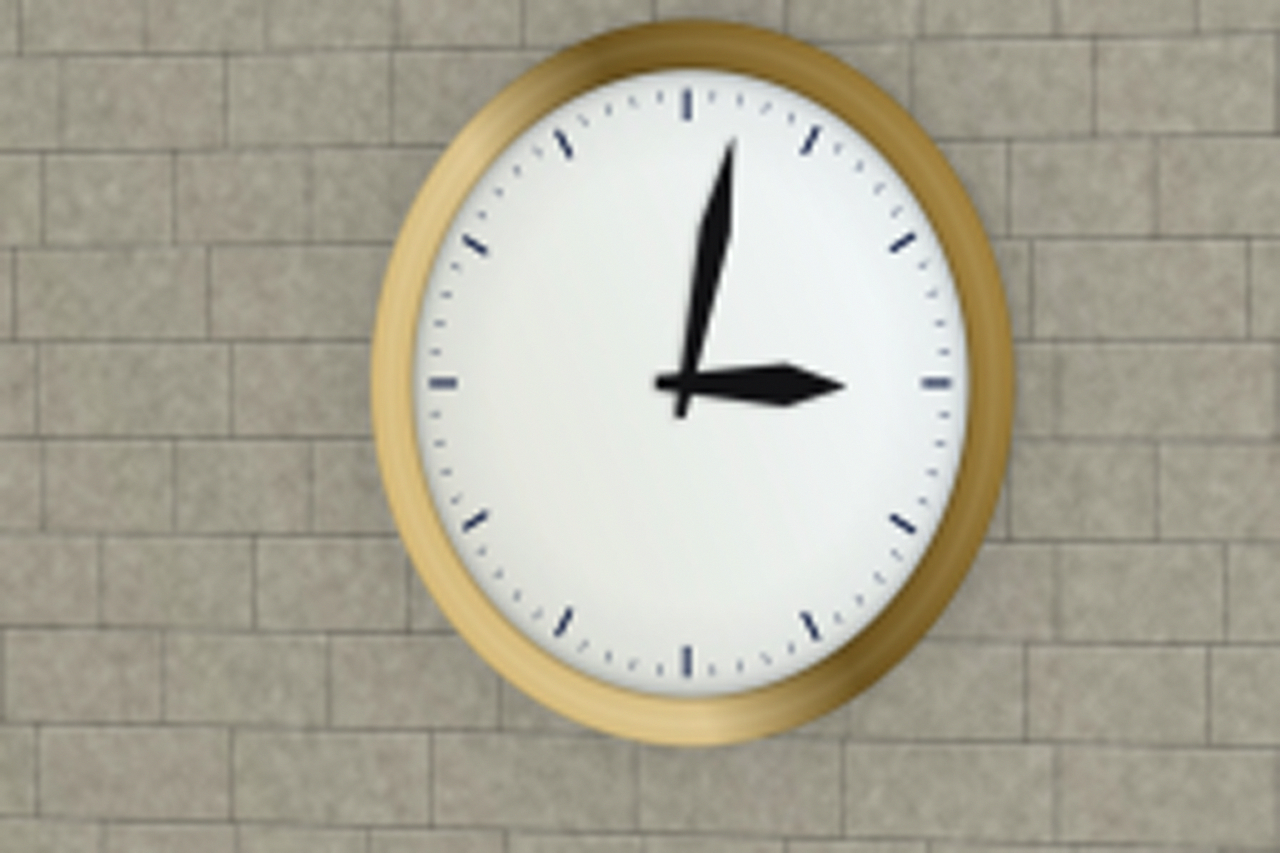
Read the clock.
3:02
